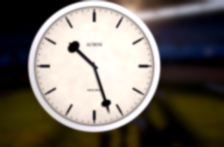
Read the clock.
10:27
